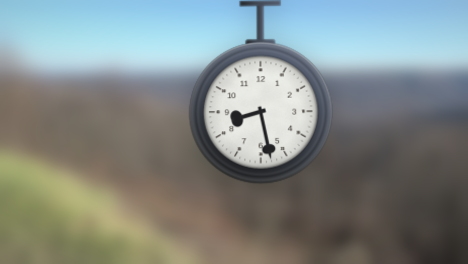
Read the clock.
8:28
